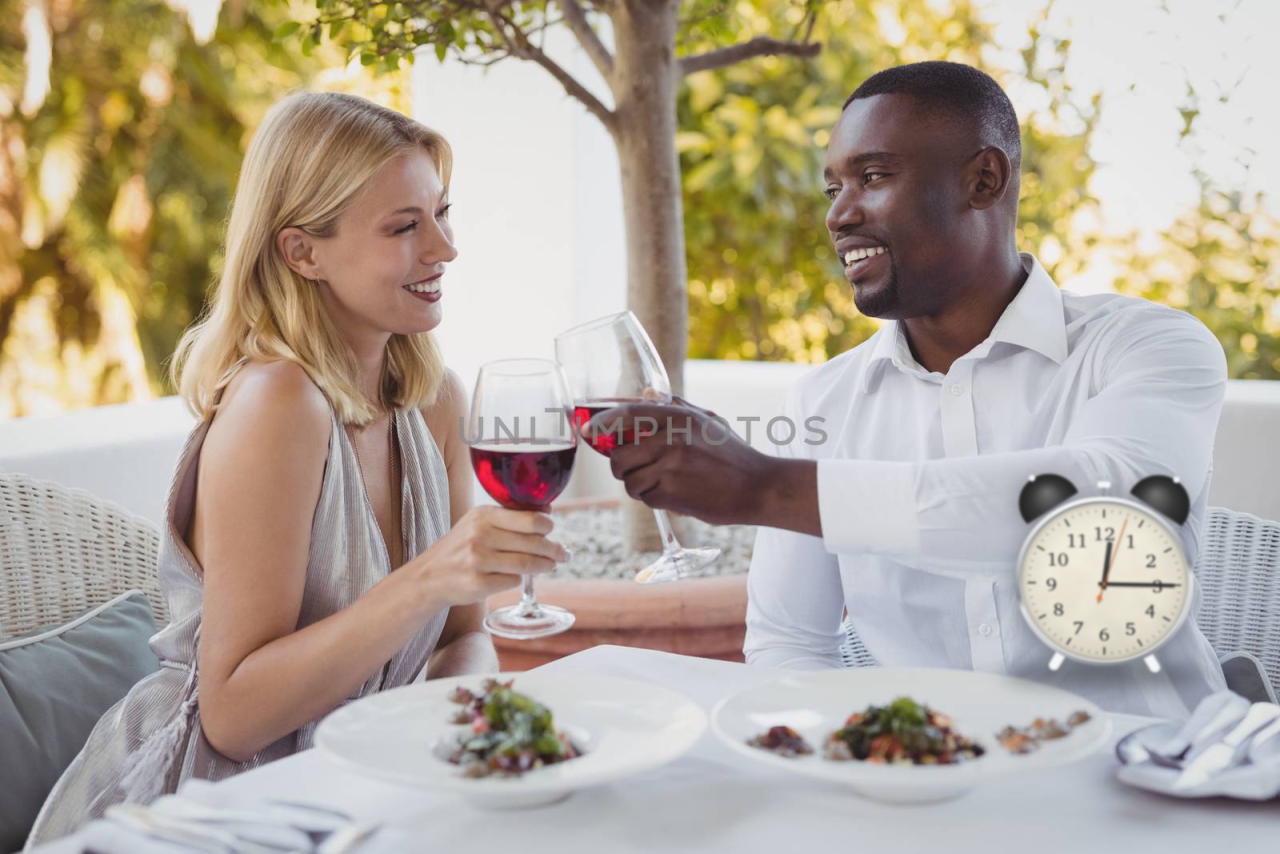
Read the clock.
12:15:03
